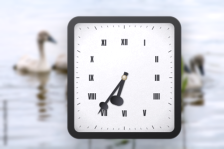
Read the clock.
6:36
